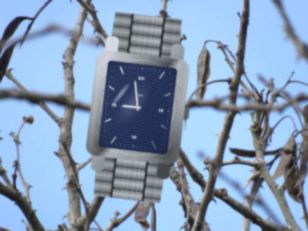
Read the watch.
8:58
